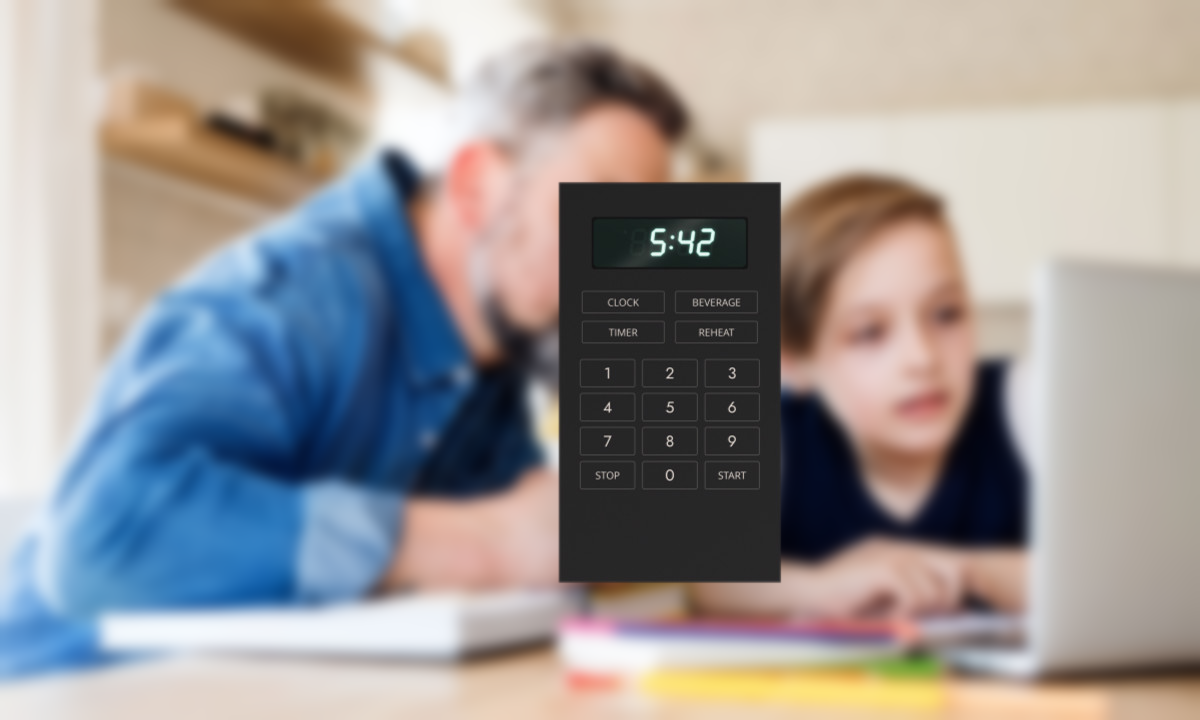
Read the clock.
5:42
